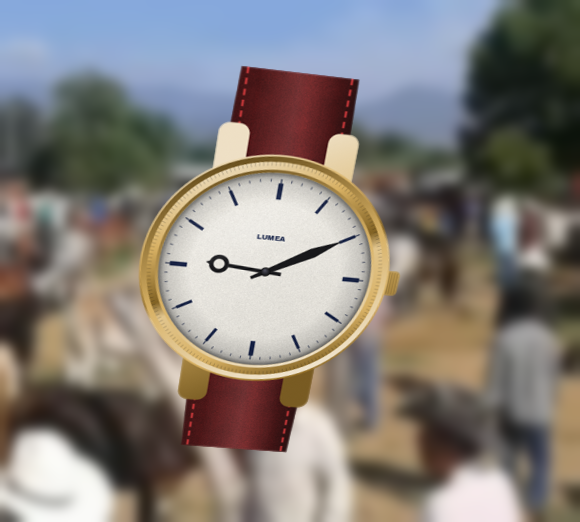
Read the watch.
9:10
